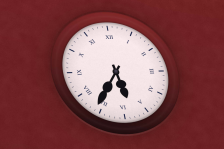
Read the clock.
5:36
